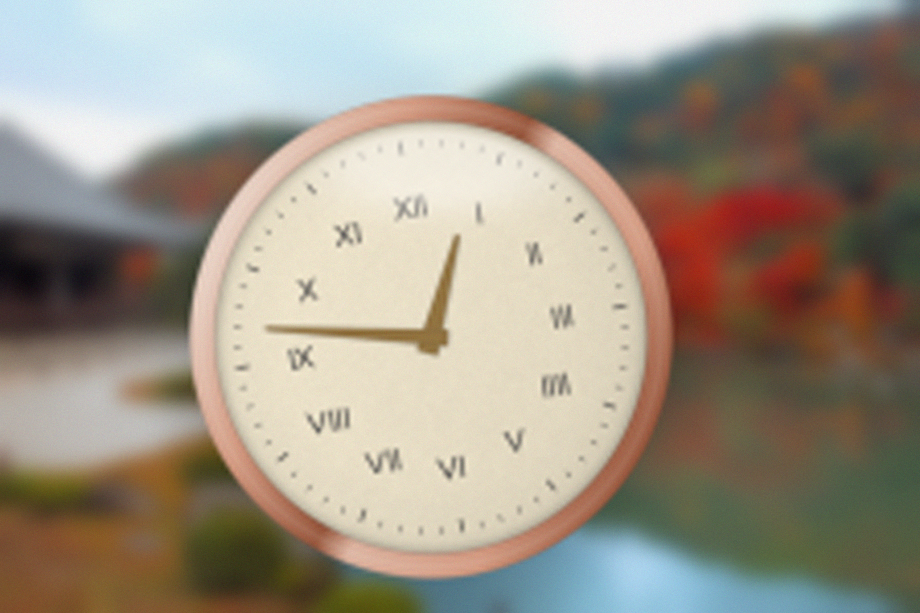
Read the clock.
12:47
